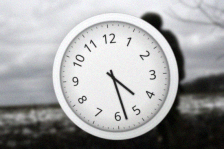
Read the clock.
4:28
